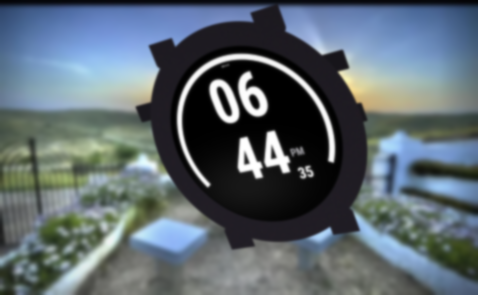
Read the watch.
6:44:35
